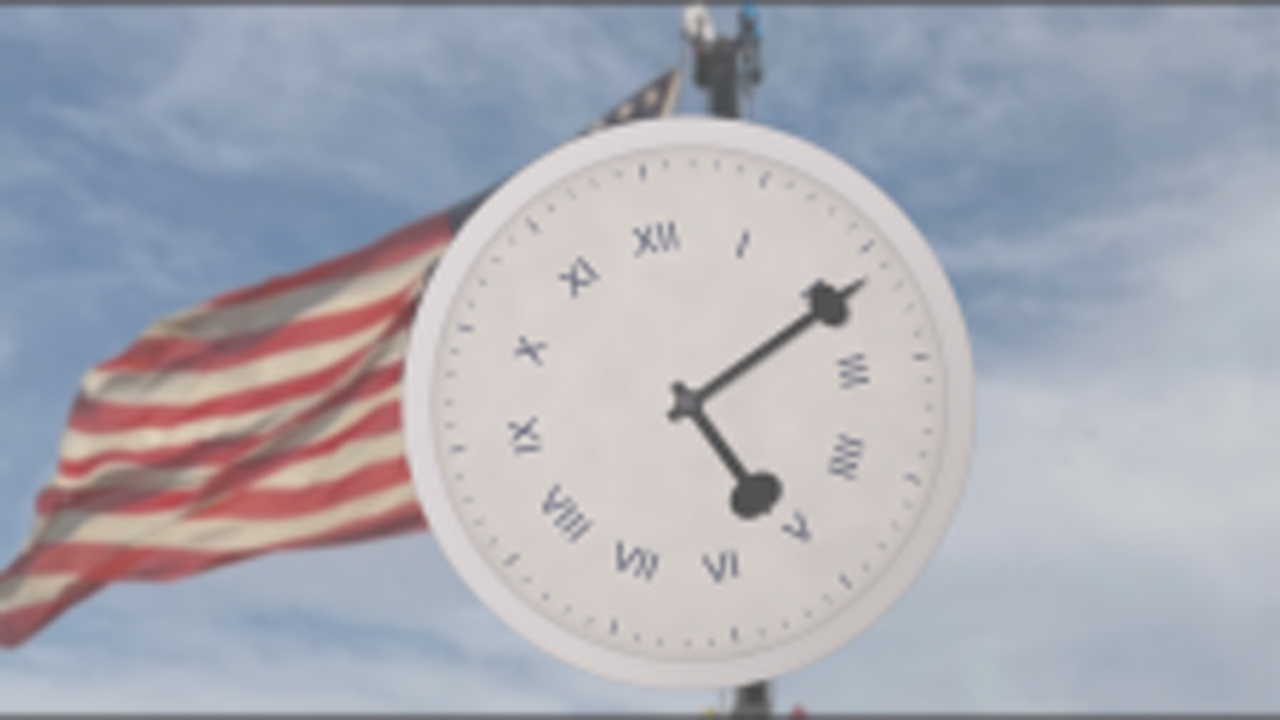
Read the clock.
5:11
